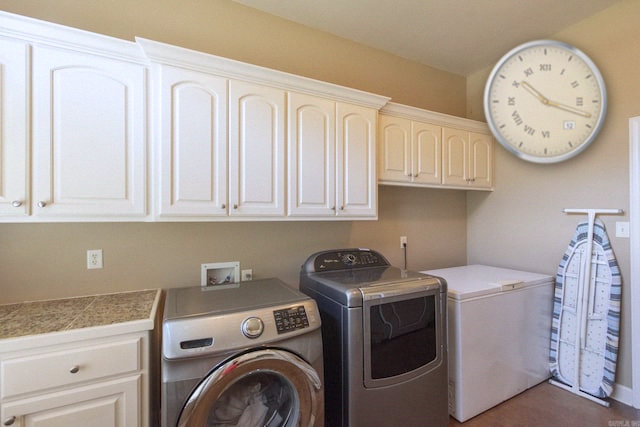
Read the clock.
10:18
